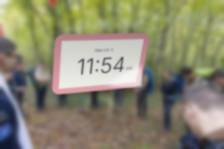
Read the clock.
11:54
